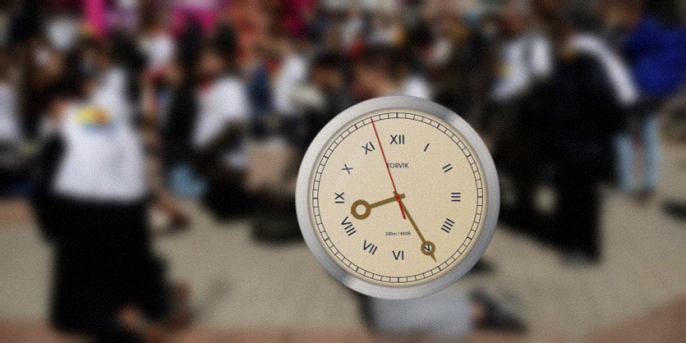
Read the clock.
8:24:57
